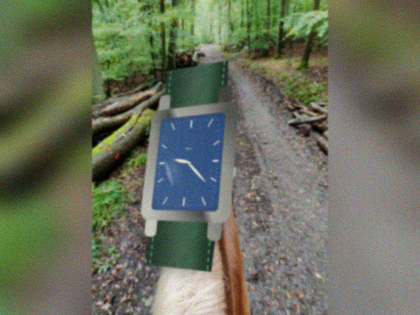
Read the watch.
9:22
